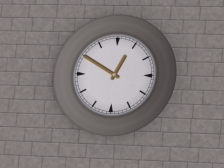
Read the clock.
12:50
